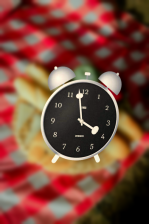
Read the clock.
3:58
